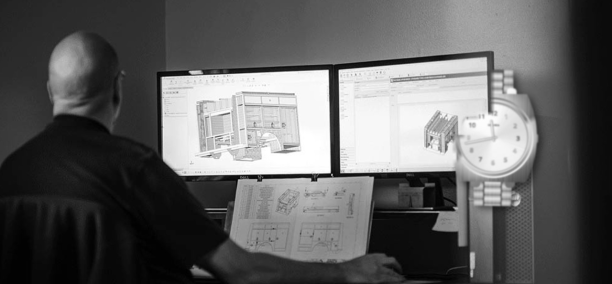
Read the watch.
11:43
